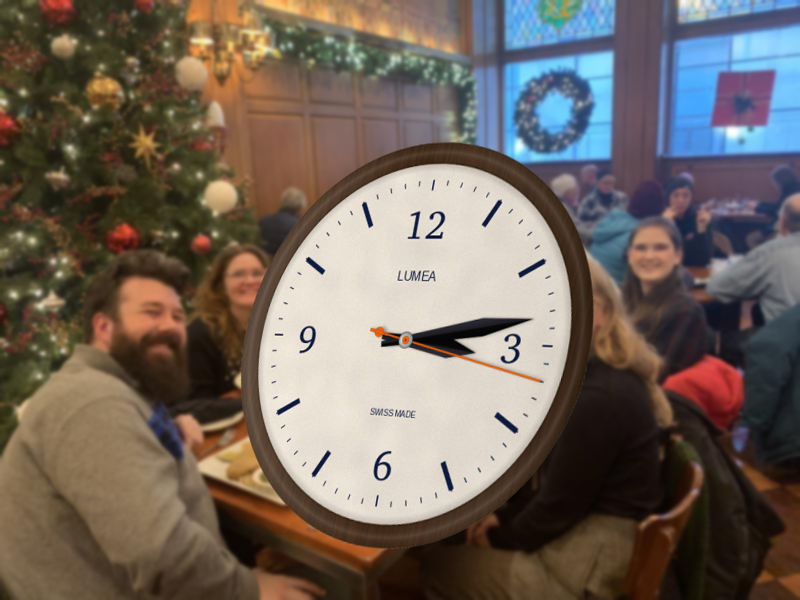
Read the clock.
3:13:17
